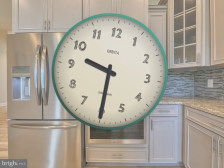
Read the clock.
9:30
